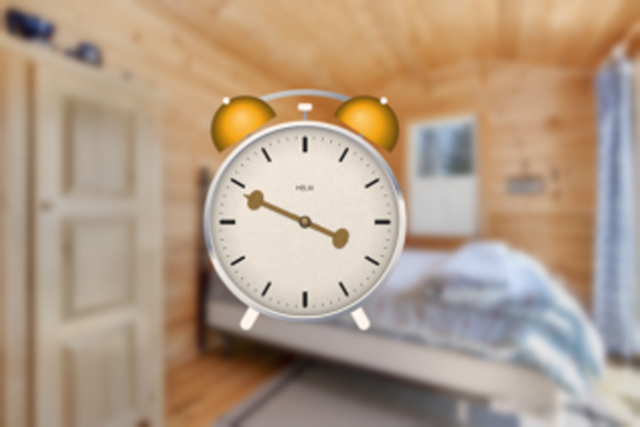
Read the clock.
3:49
